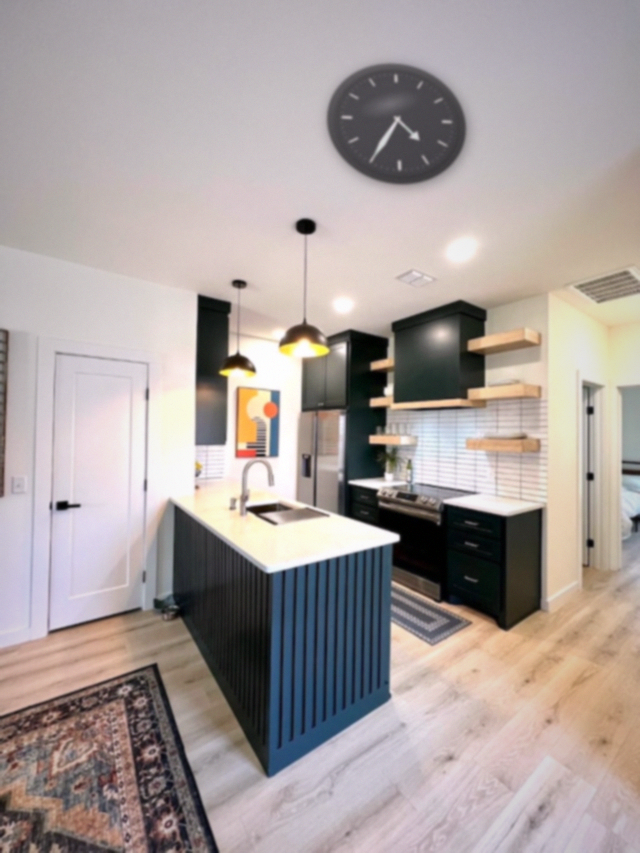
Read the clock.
4:35
